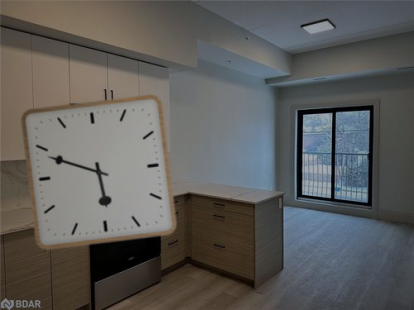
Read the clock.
5:49
